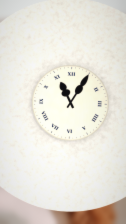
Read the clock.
11:05
